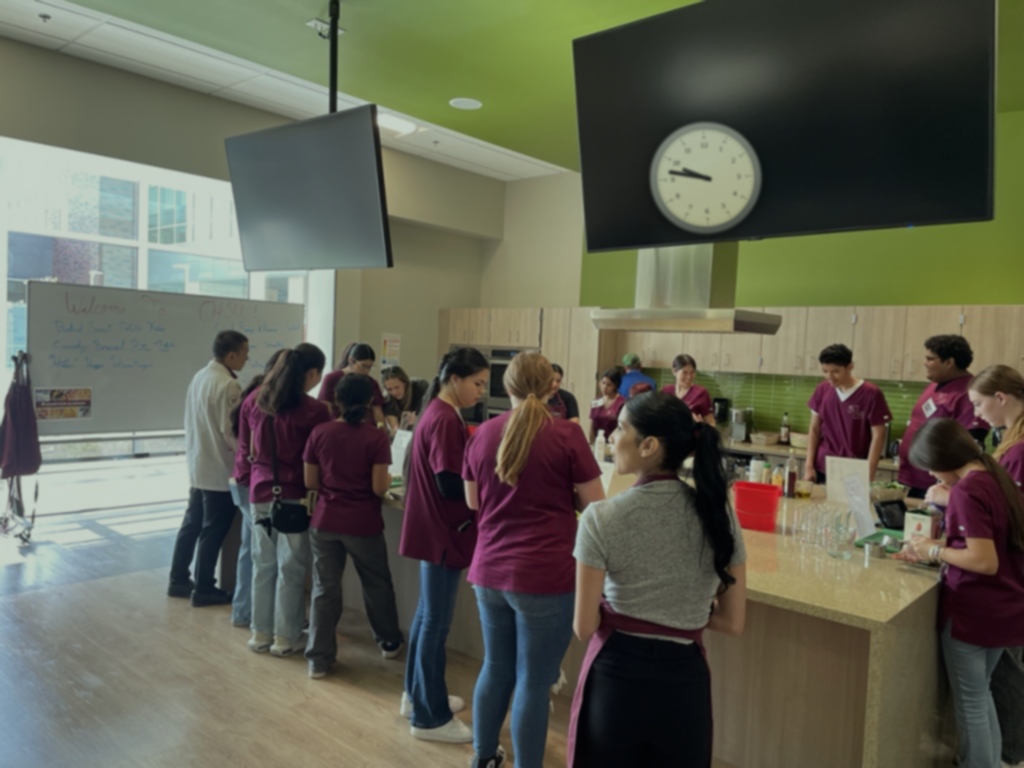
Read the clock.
9:47
